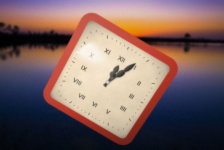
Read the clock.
12:04
